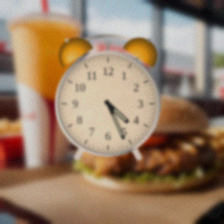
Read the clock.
4:26
